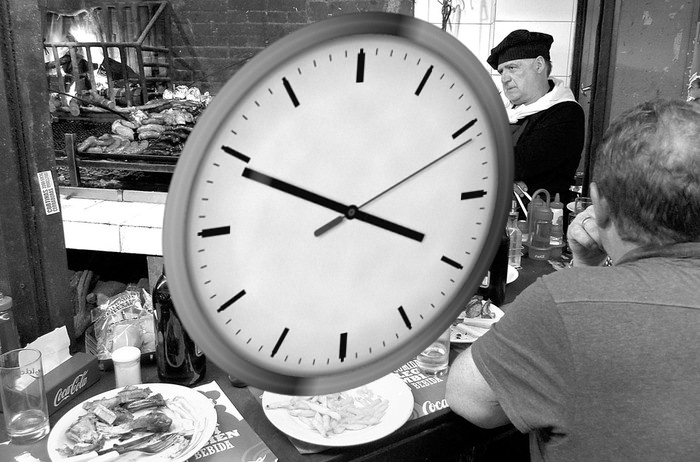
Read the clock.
3:49:11
